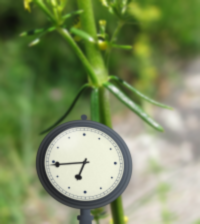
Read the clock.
6:44
